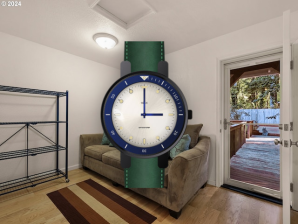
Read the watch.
3:00
